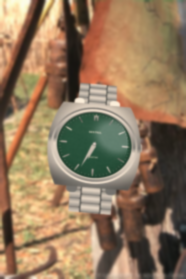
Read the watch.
6:34
